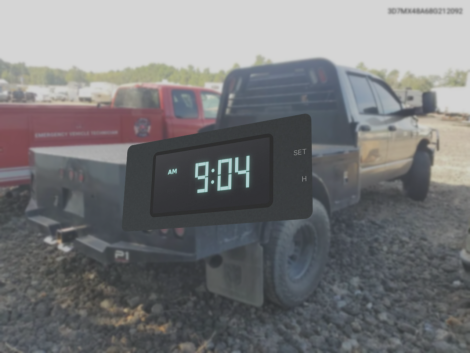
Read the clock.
9:04
